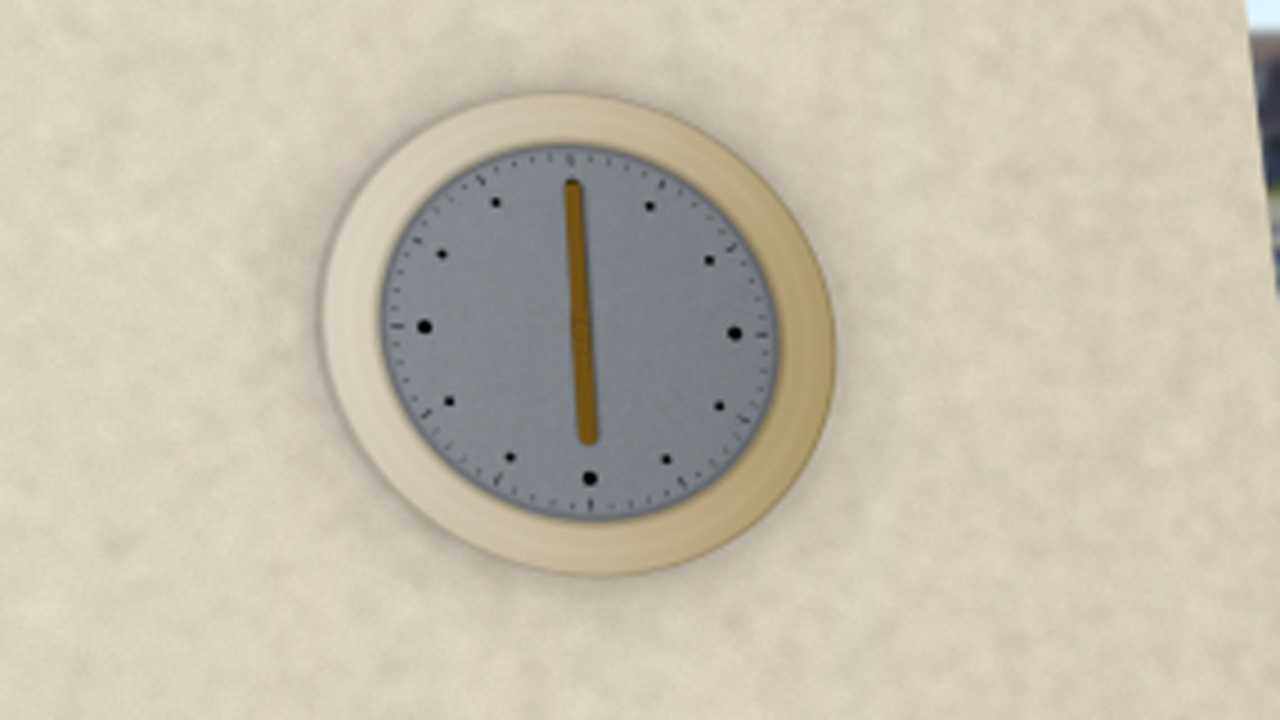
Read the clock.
6:00
